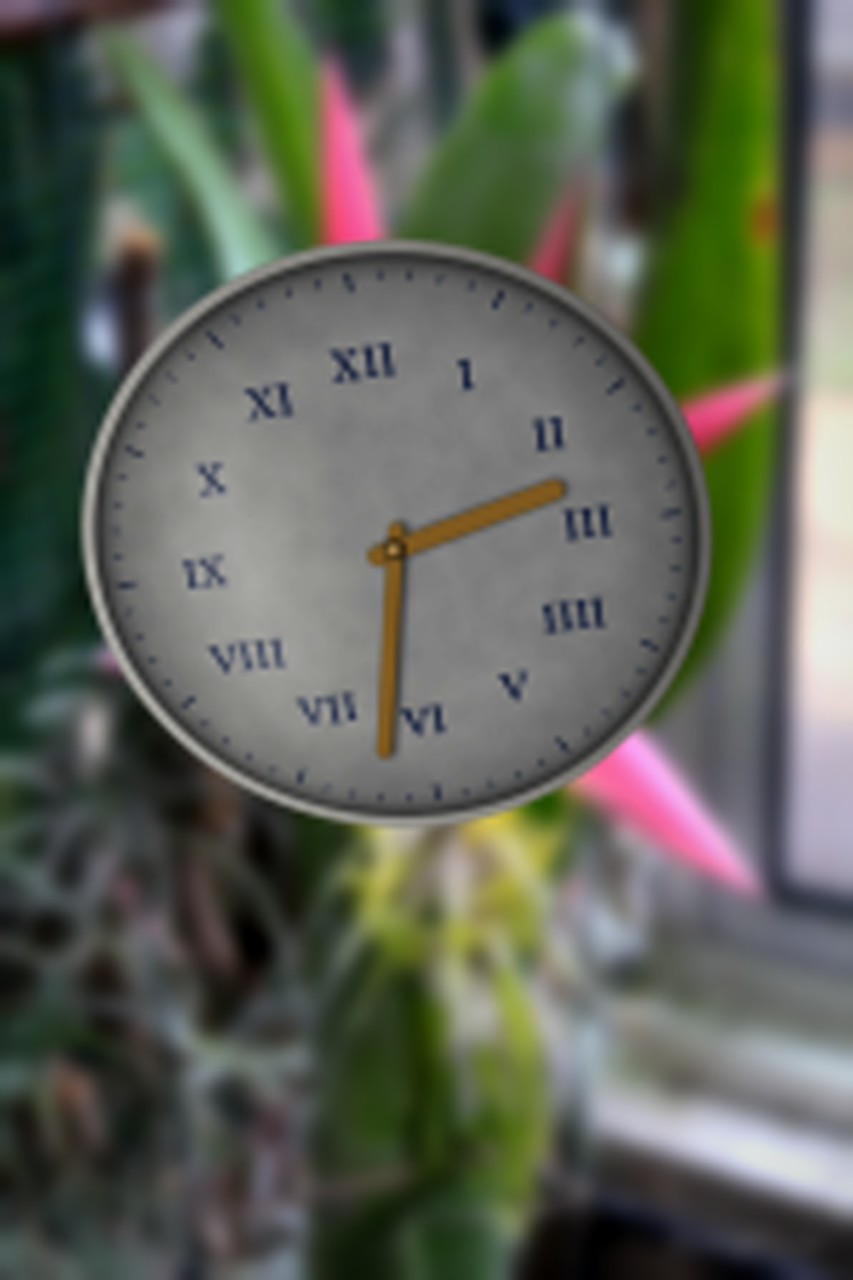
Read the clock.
2:32
